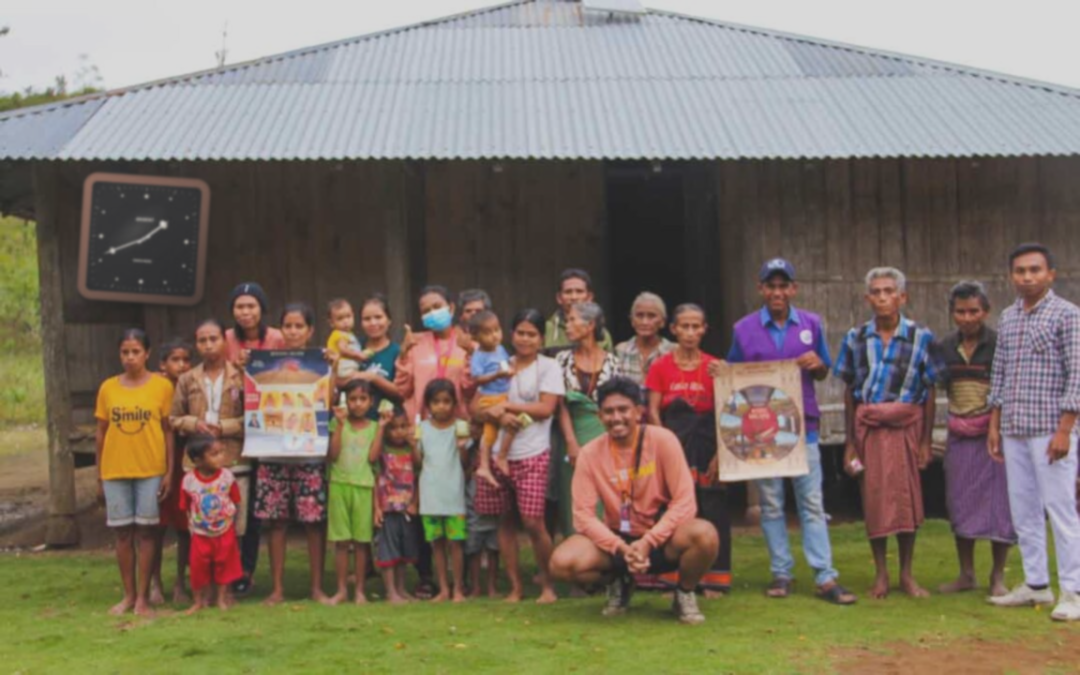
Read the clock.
1:41
